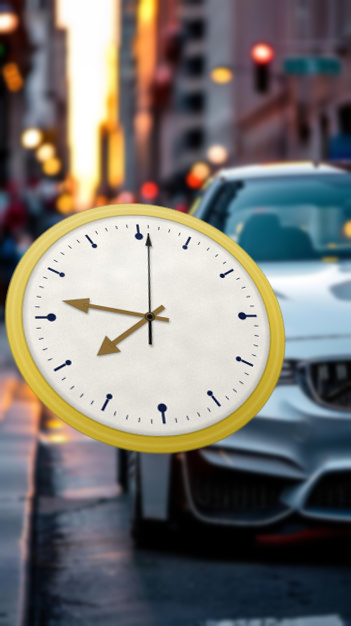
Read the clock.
7:47:01
